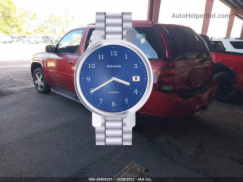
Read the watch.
3:40
